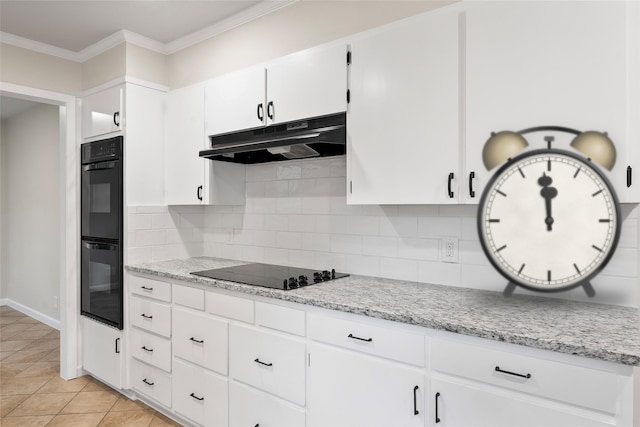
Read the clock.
11:59
